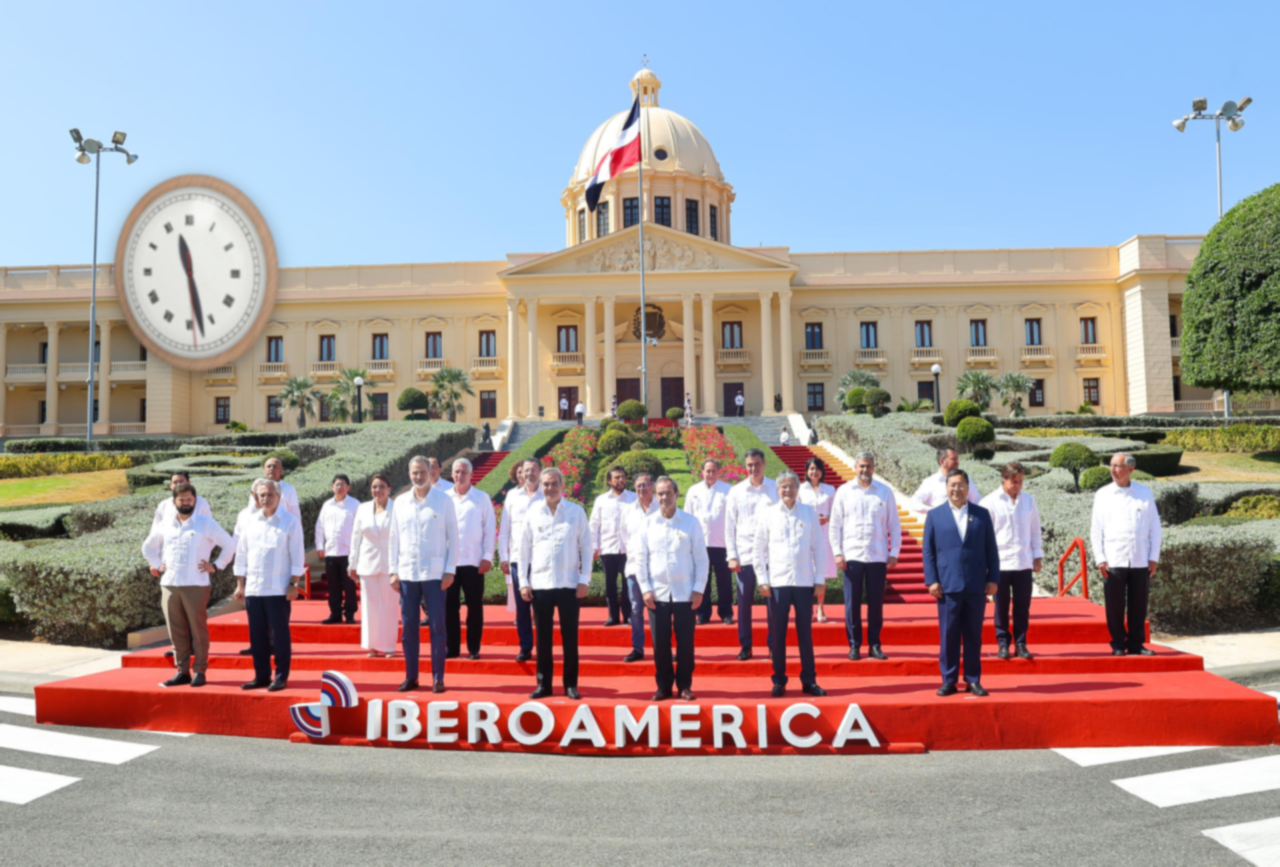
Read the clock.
11:27:29
